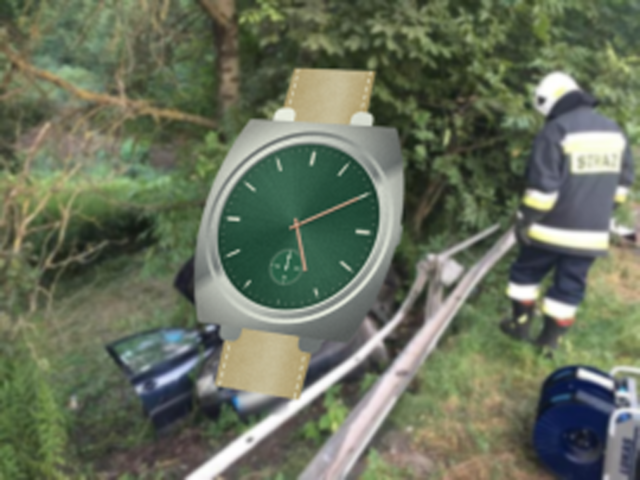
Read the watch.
5:10
